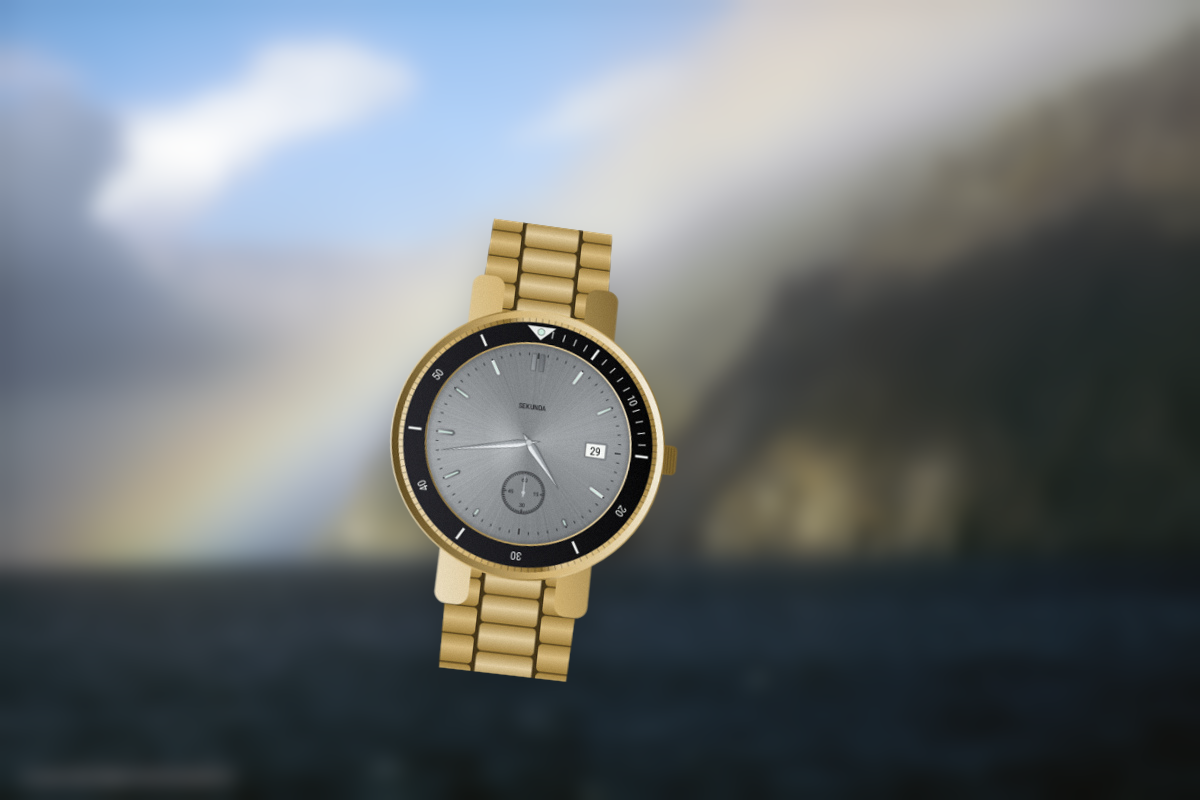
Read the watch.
4:43
